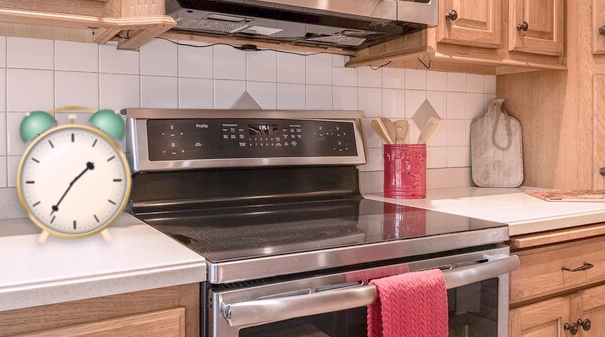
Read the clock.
1:36
